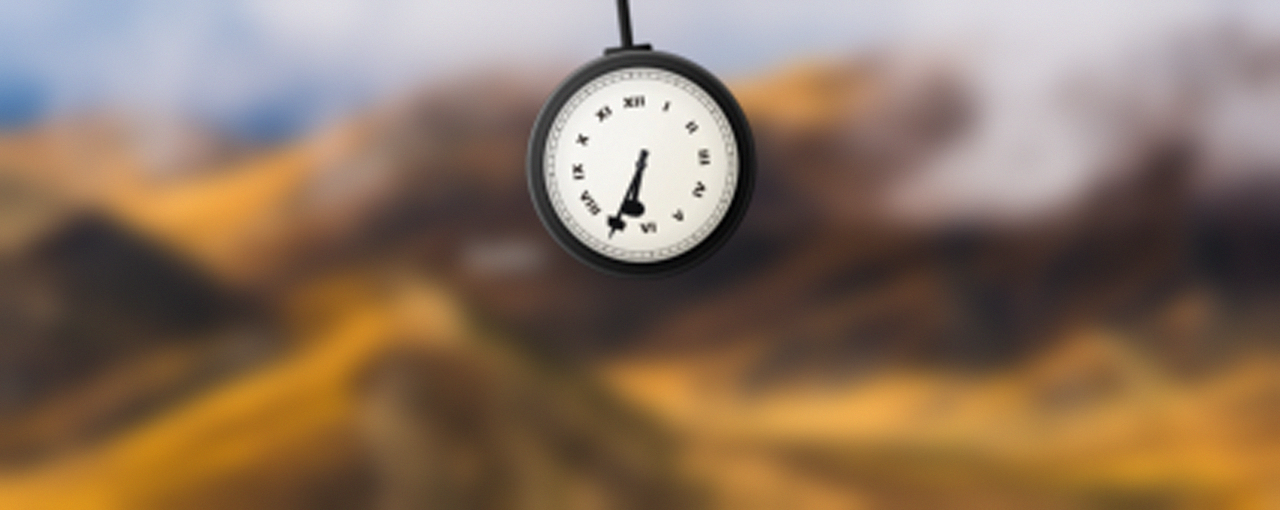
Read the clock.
6:35
